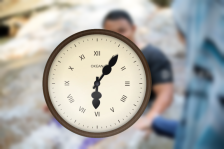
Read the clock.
6:06
